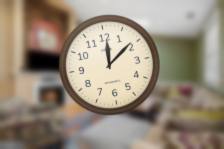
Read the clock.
12:09
